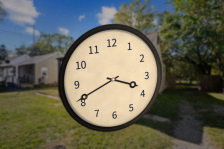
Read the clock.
3:41
